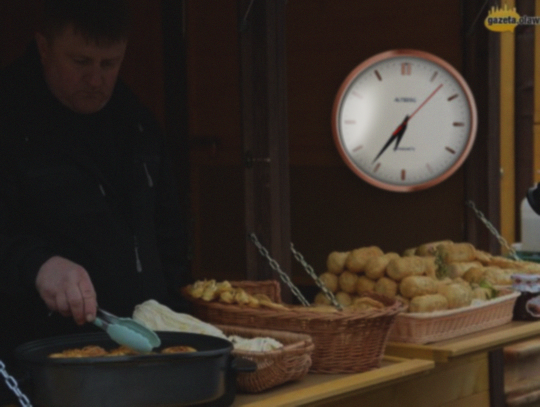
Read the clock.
6:36:07
